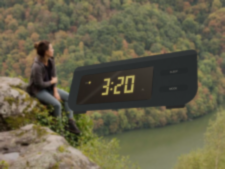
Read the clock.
3:20
